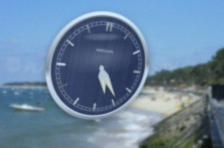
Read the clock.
5:24
